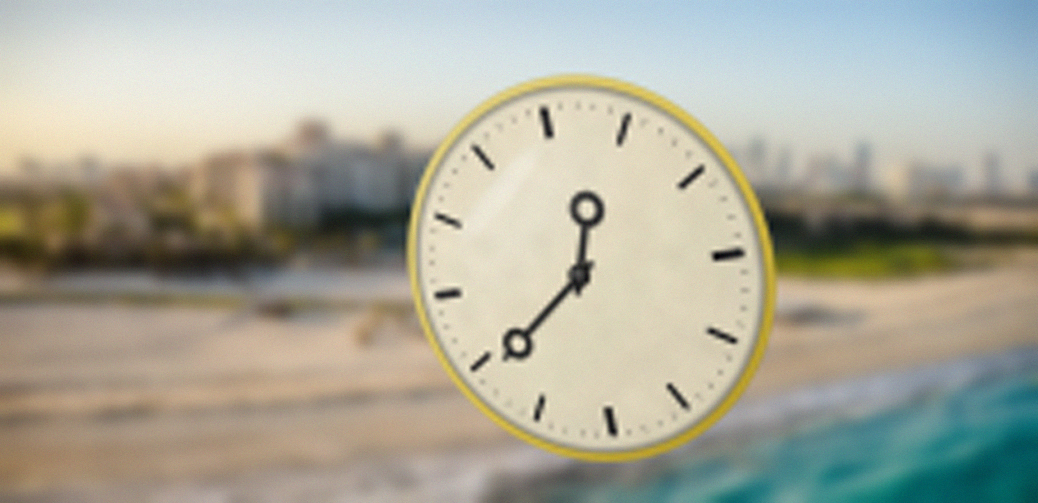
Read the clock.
12:39
